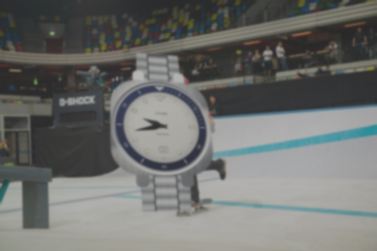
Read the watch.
9:43
